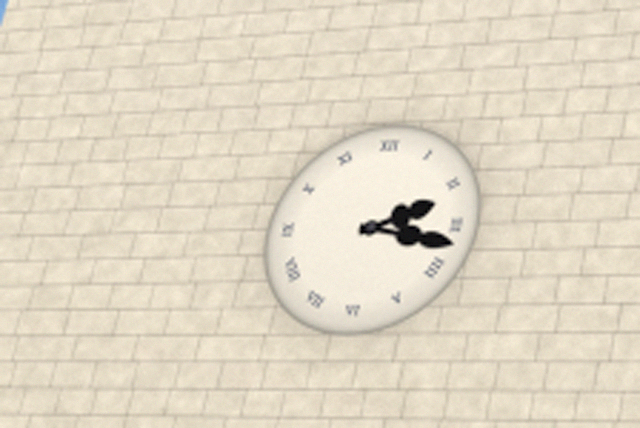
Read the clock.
2:17
